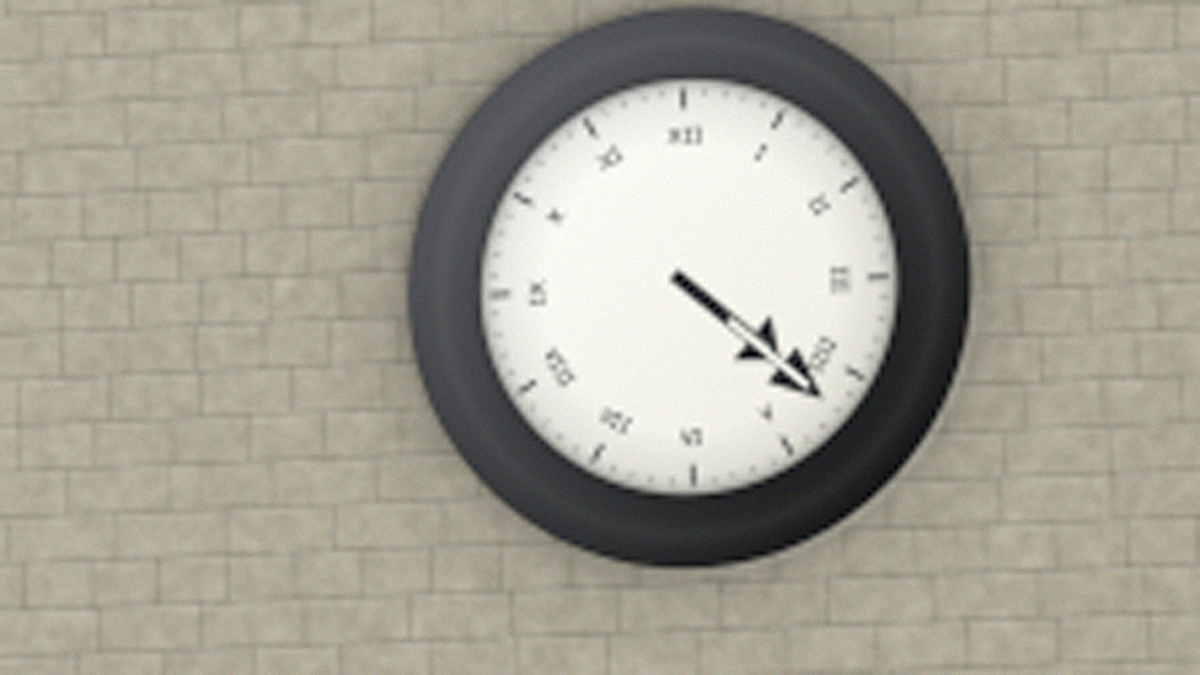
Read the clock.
4:22
